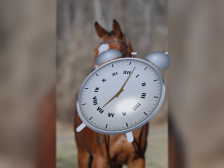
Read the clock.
7:02
